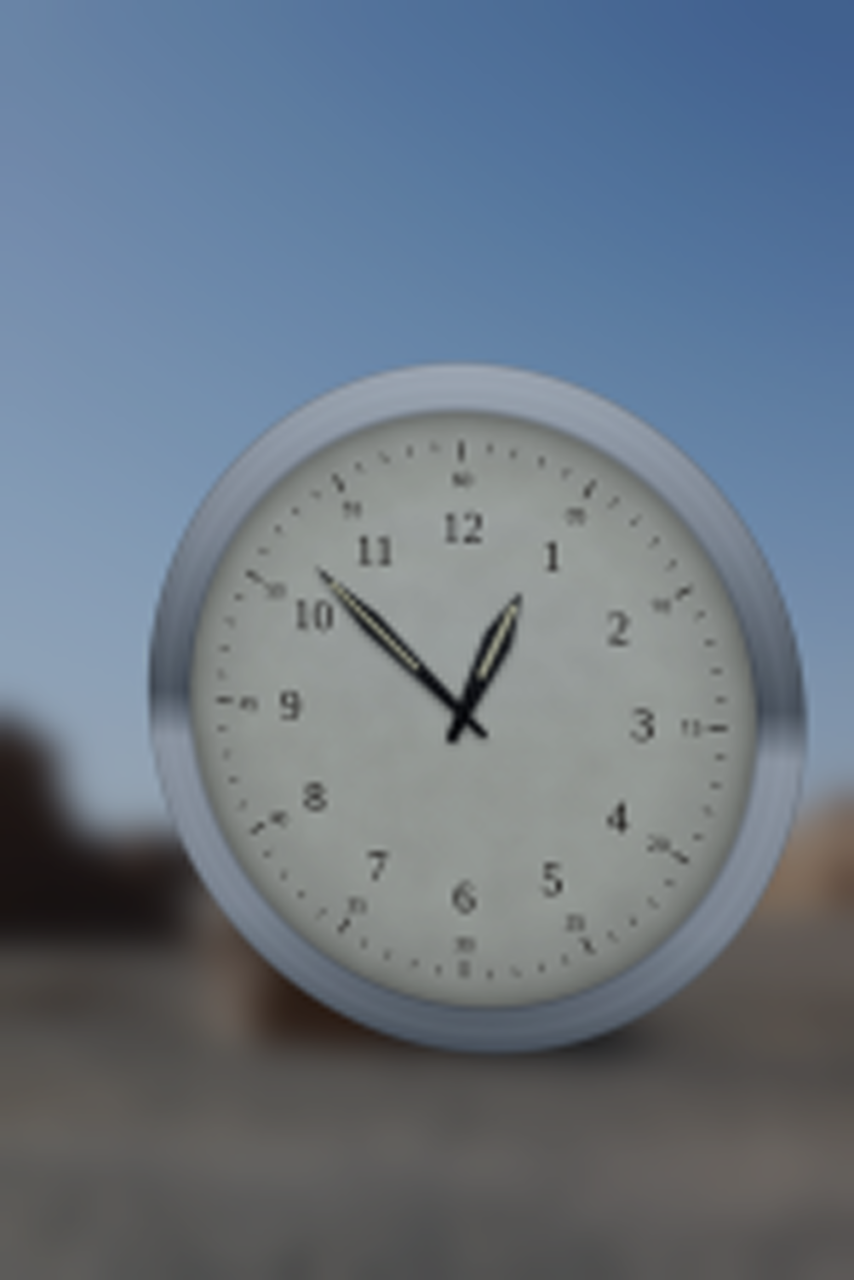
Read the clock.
12:52
